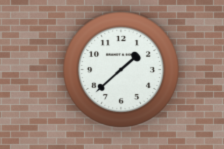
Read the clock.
1:38
